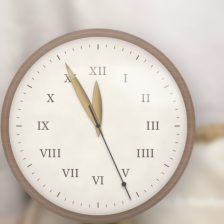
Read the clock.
11:55:26
